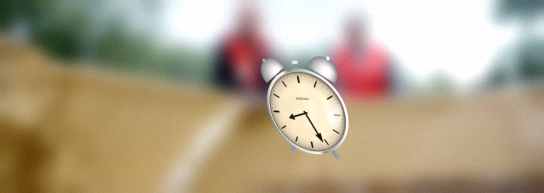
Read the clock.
8:26
